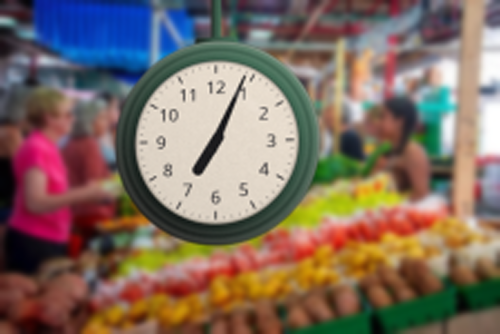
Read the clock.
7:04
